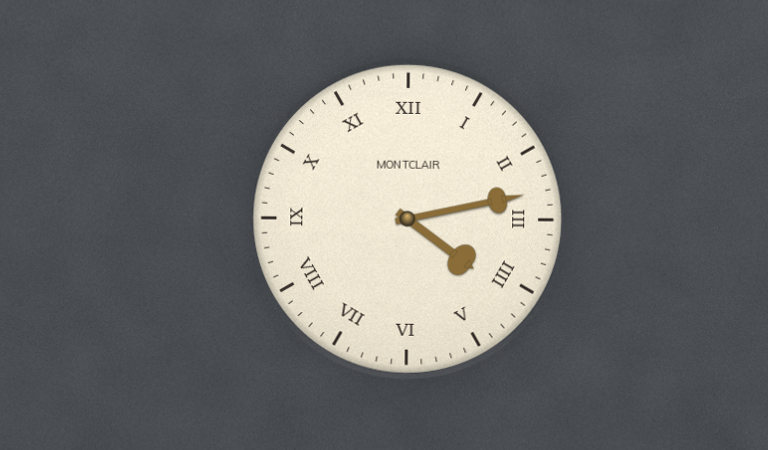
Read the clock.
4:13
